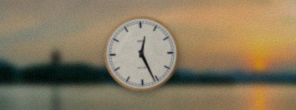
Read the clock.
12:26
